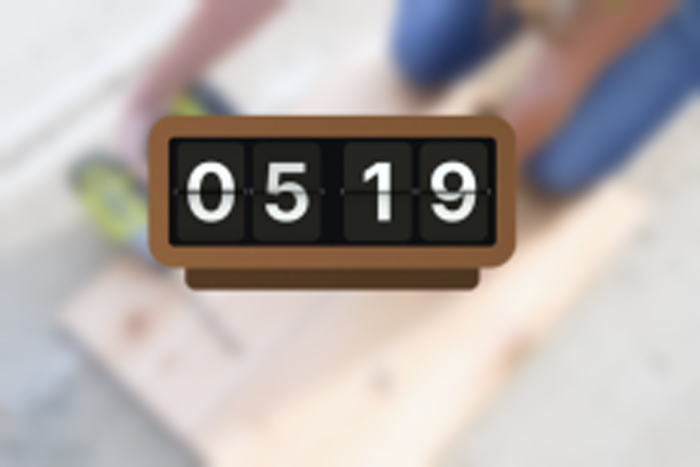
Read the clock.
5:19
